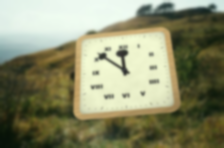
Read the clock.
11:52
